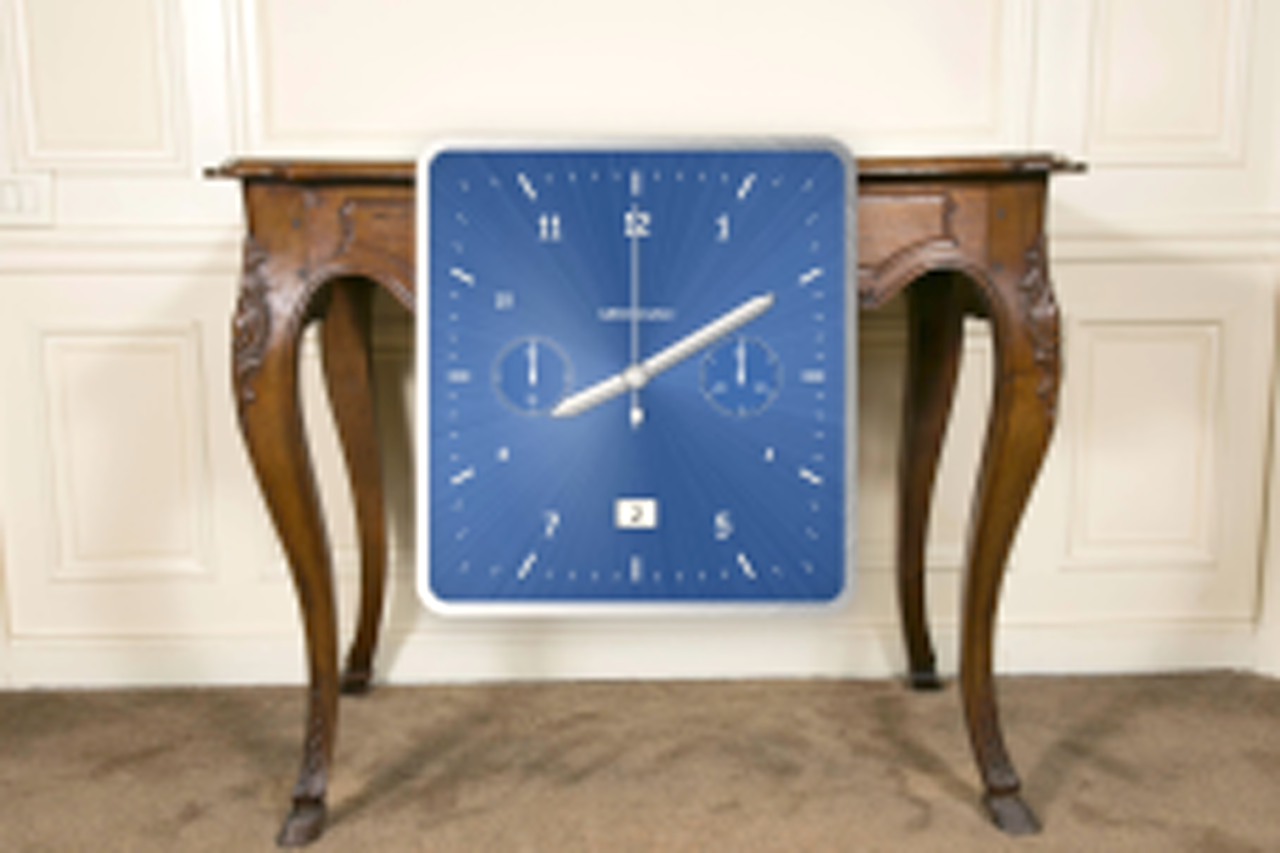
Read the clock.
8:10
